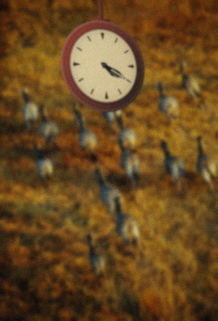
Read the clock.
4:20
